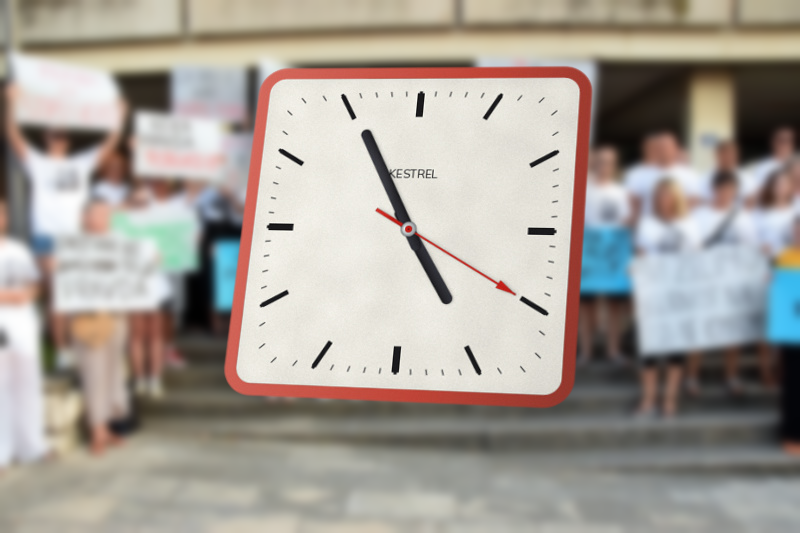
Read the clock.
4:55:20
